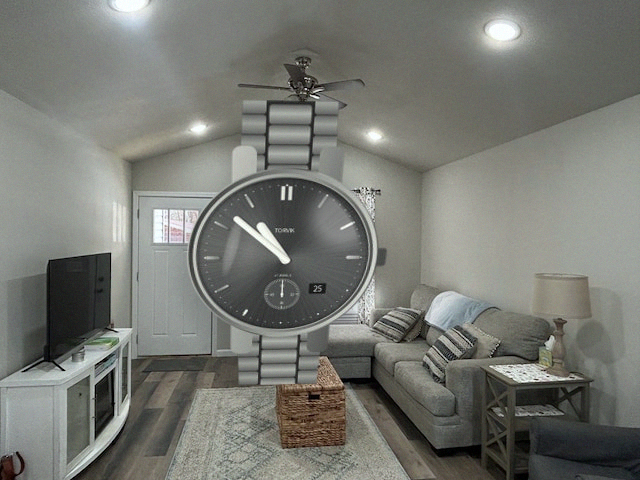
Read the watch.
10:52
